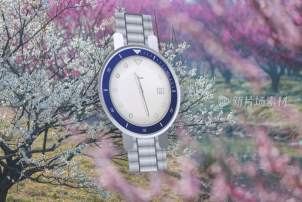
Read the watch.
11:28
